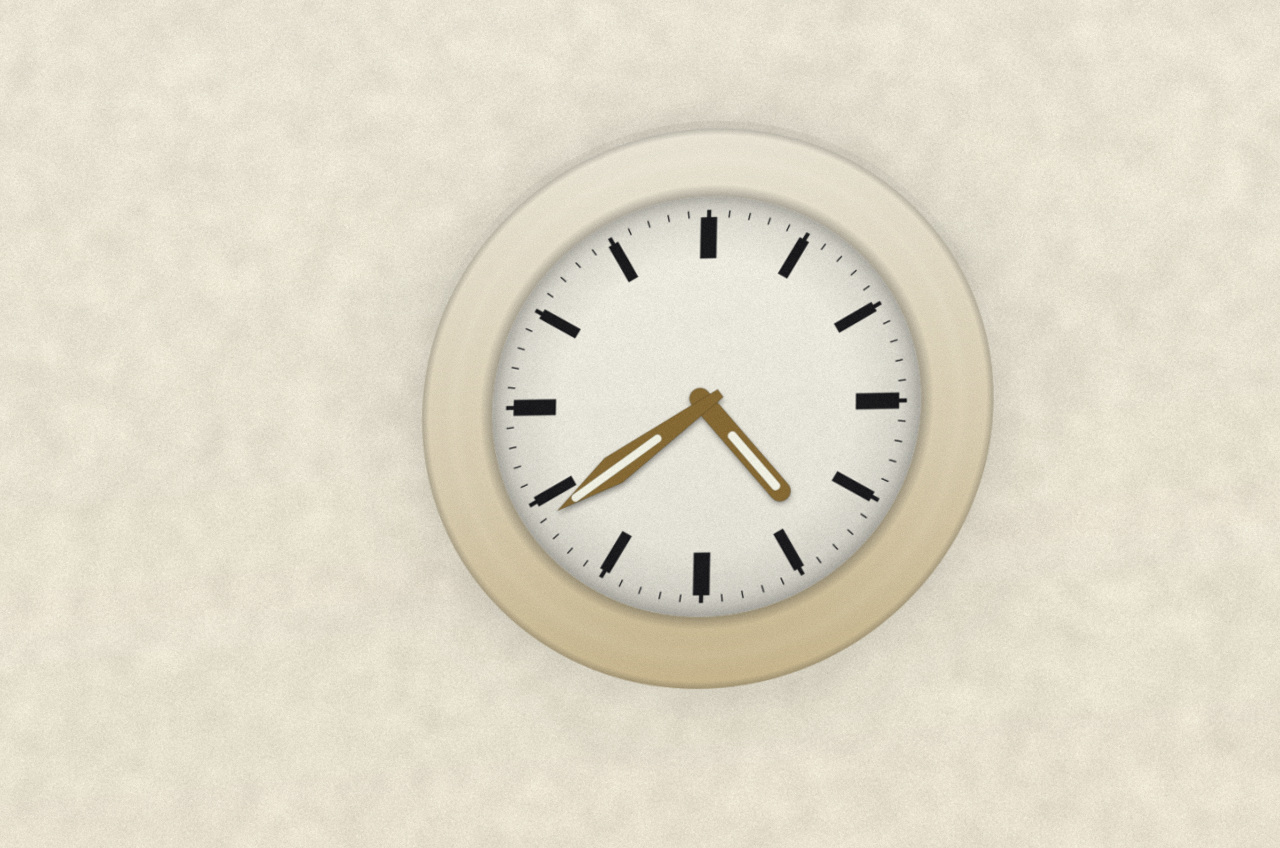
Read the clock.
4:39
